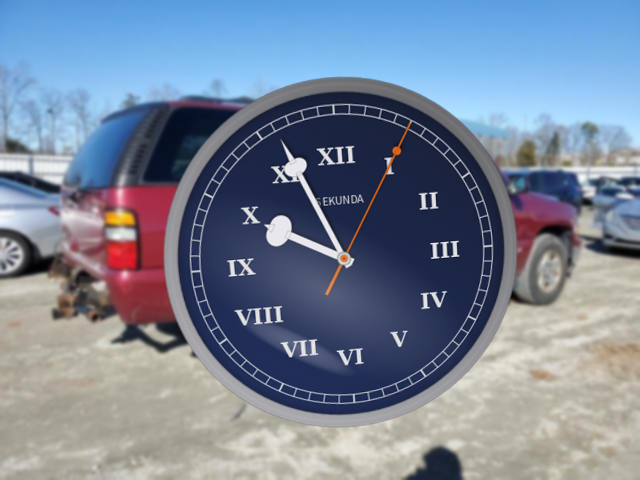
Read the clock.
9:56:05
